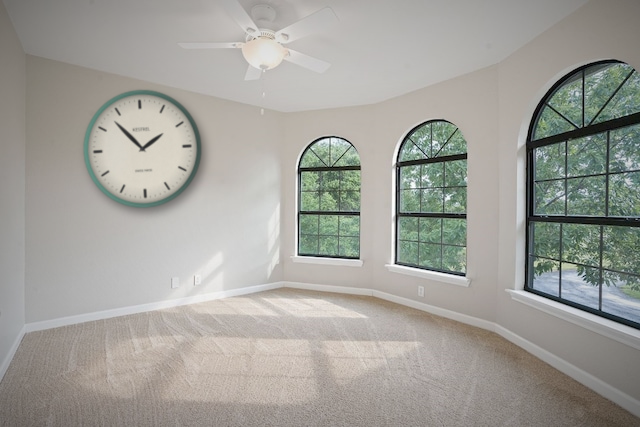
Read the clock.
1:53
